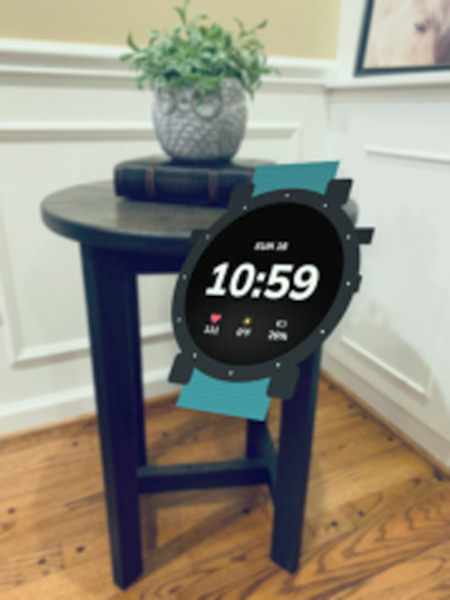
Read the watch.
10:59
